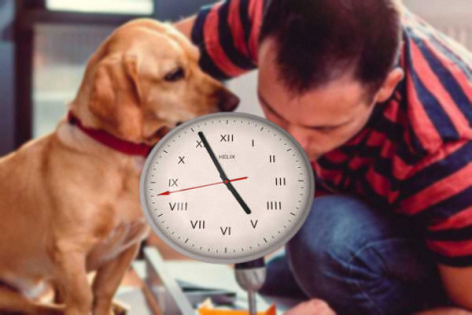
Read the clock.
4:55:43
